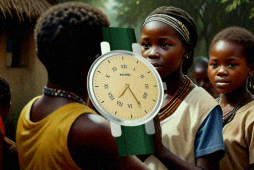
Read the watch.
7:26
